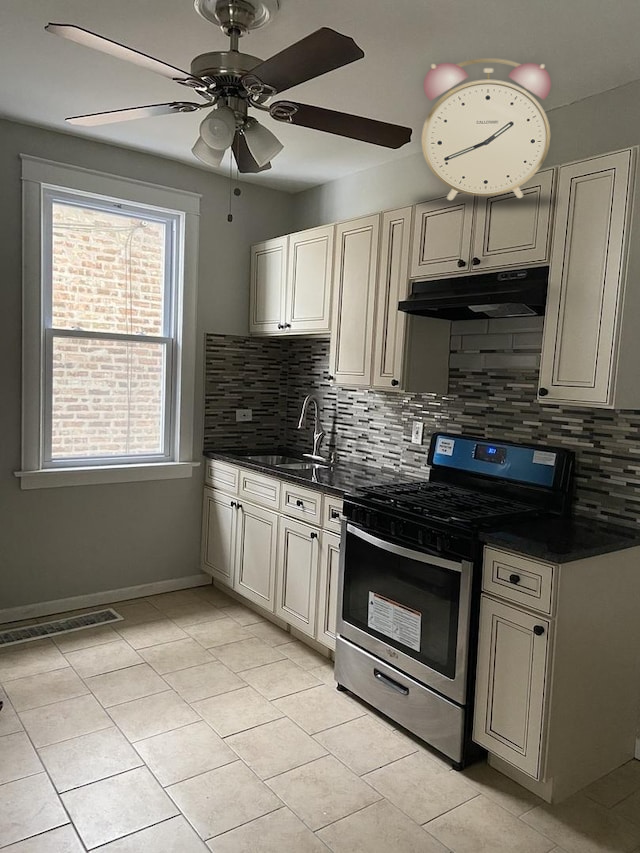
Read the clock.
1:41
